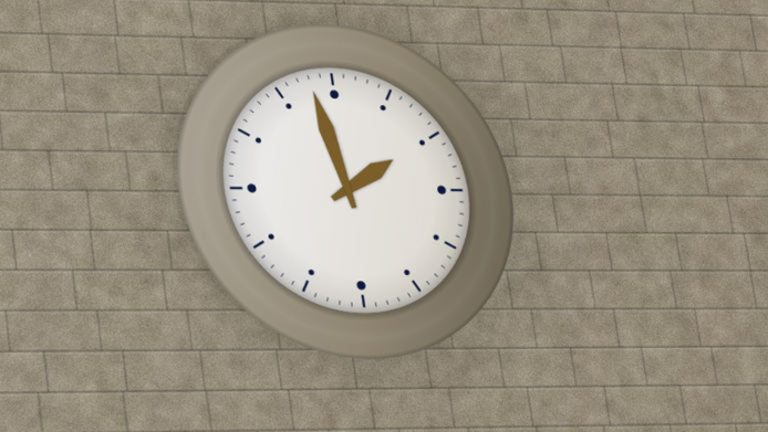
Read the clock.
1:58
